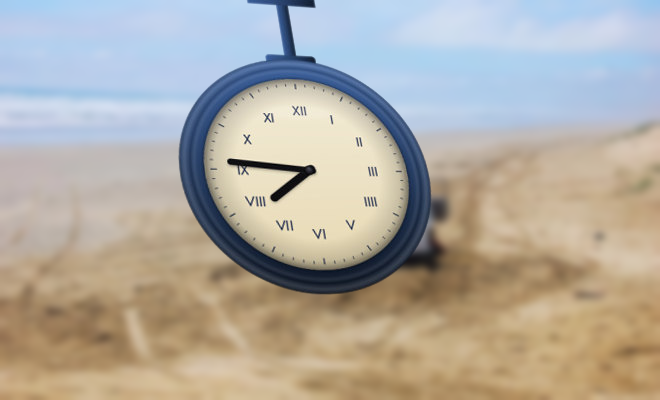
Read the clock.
7:46
